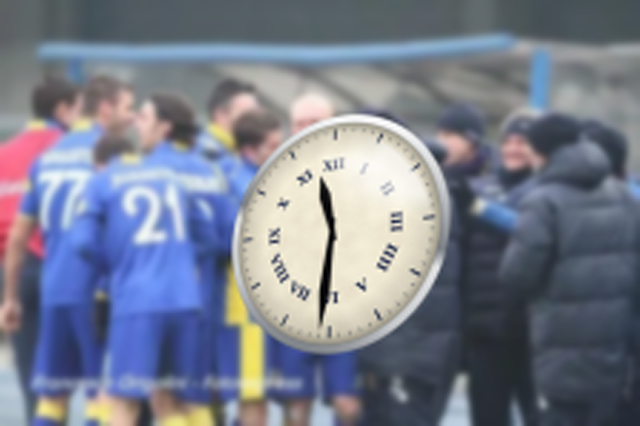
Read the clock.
11:31
